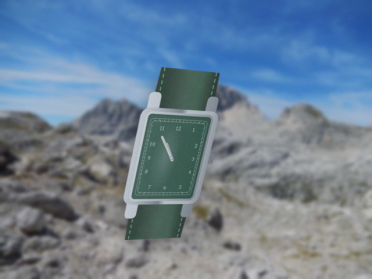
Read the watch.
10:54
